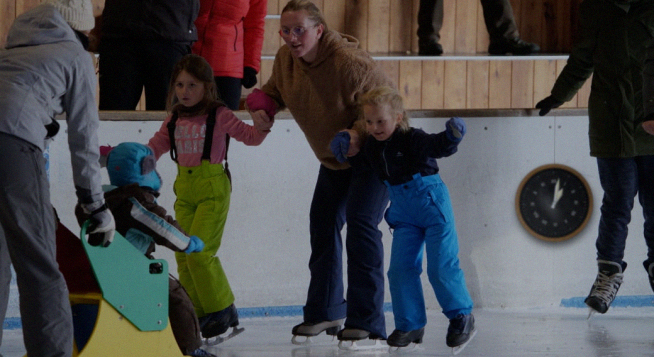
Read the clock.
1:02
